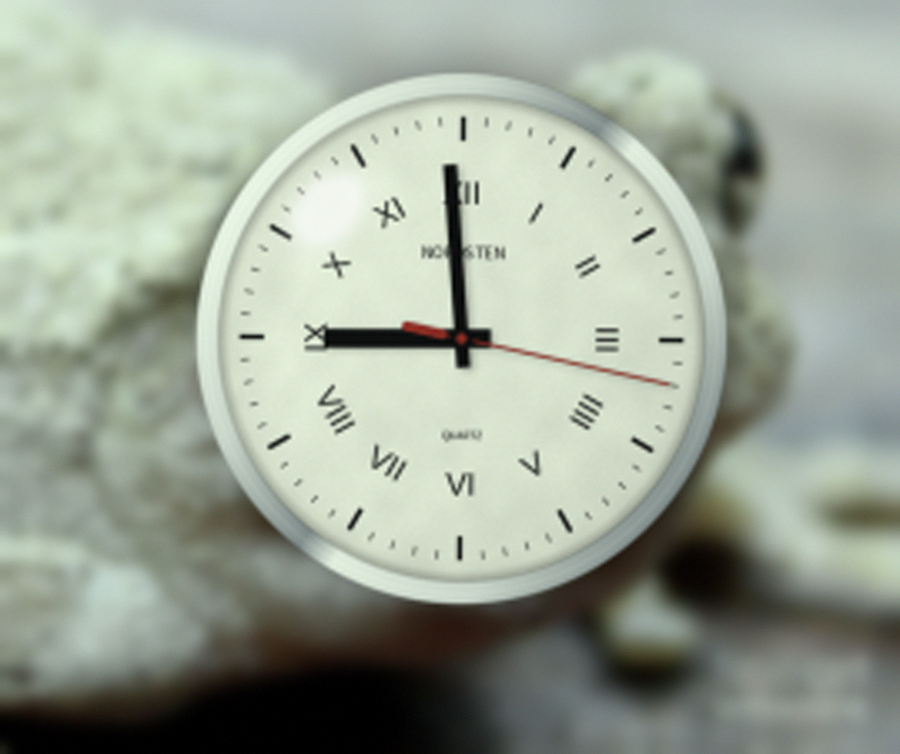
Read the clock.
8:59:17
